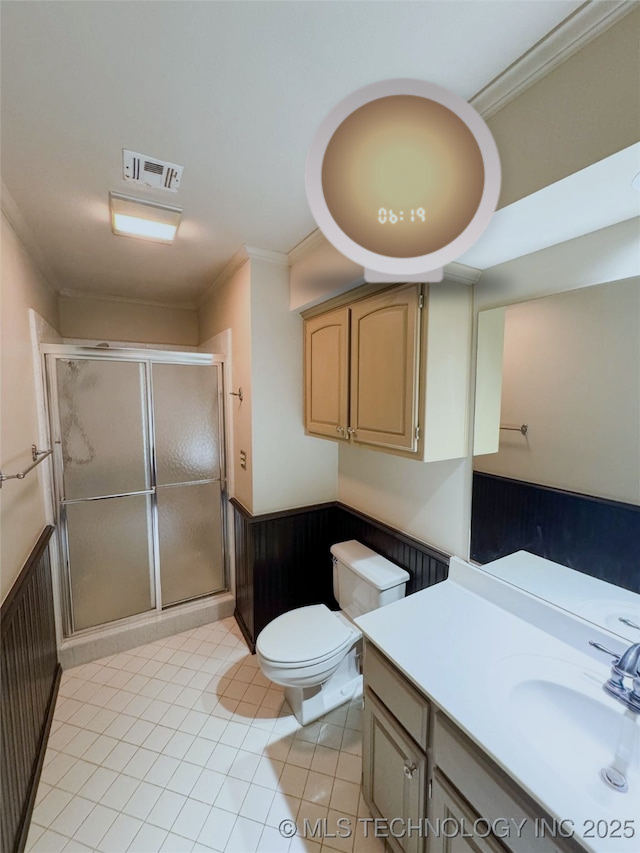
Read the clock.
6:19
